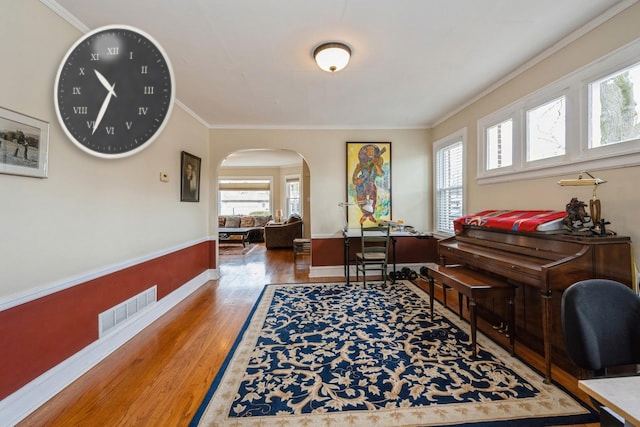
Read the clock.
10:34
